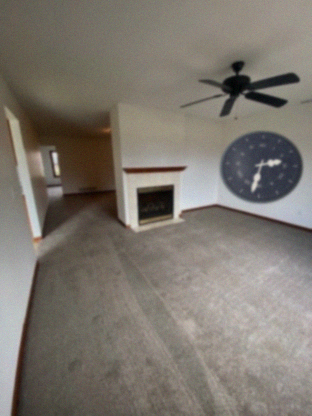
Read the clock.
2:32
